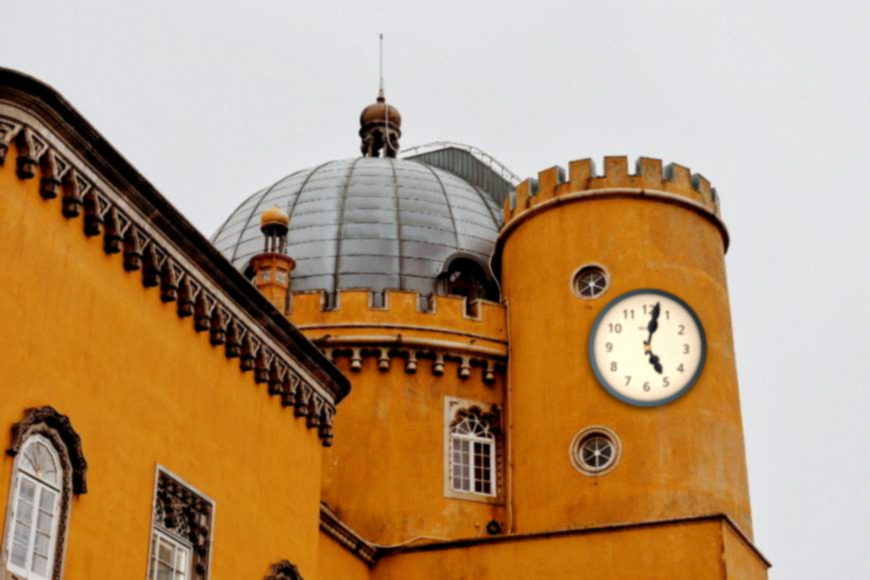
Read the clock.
5:02
